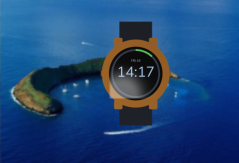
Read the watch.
14:17
